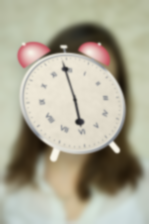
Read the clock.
5:59
